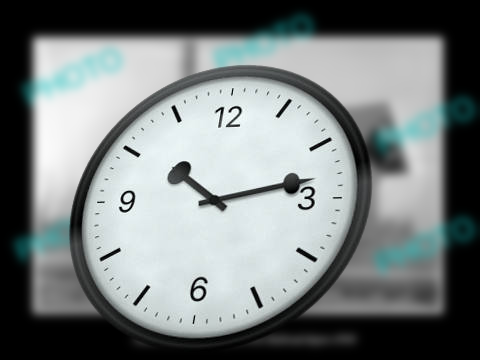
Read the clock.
10:13
